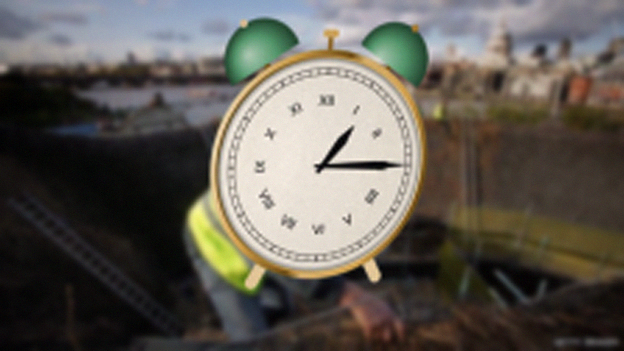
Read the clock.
1:15
